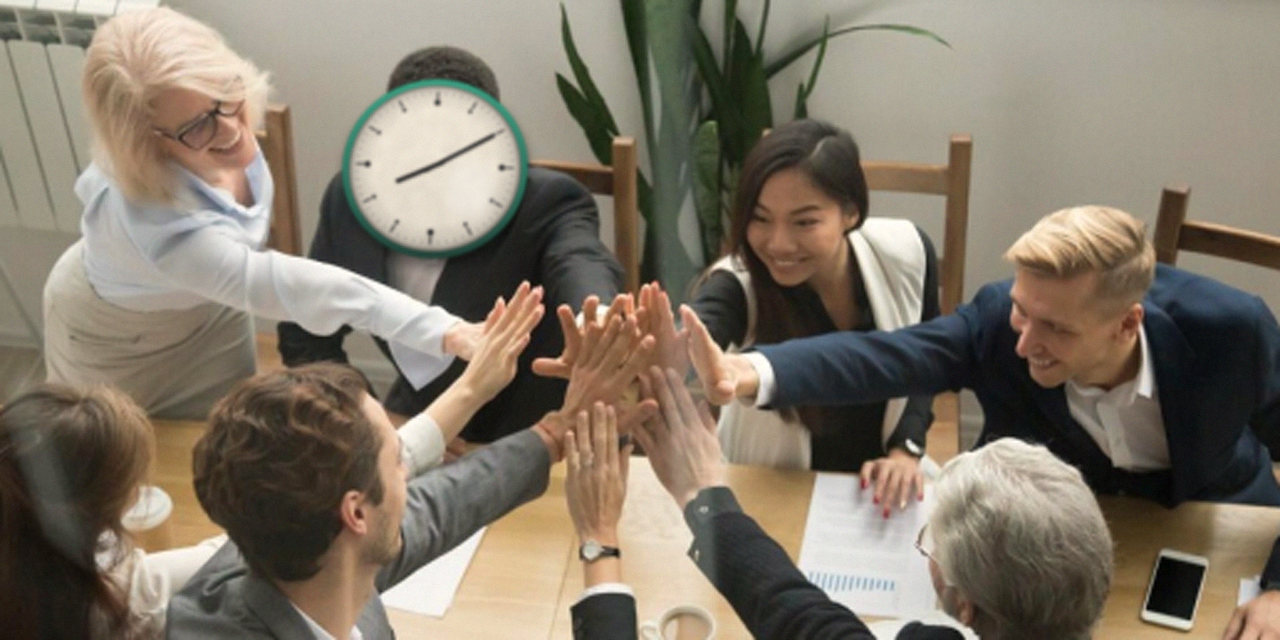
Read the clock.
8:10
